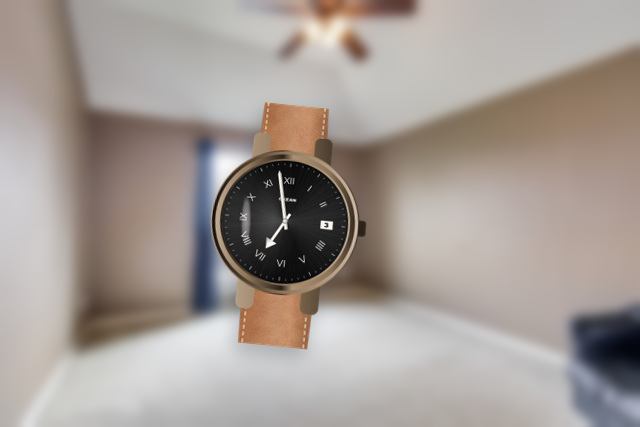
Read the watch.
6:58
